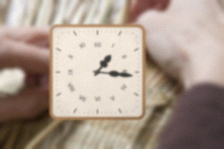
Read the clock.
1:16
